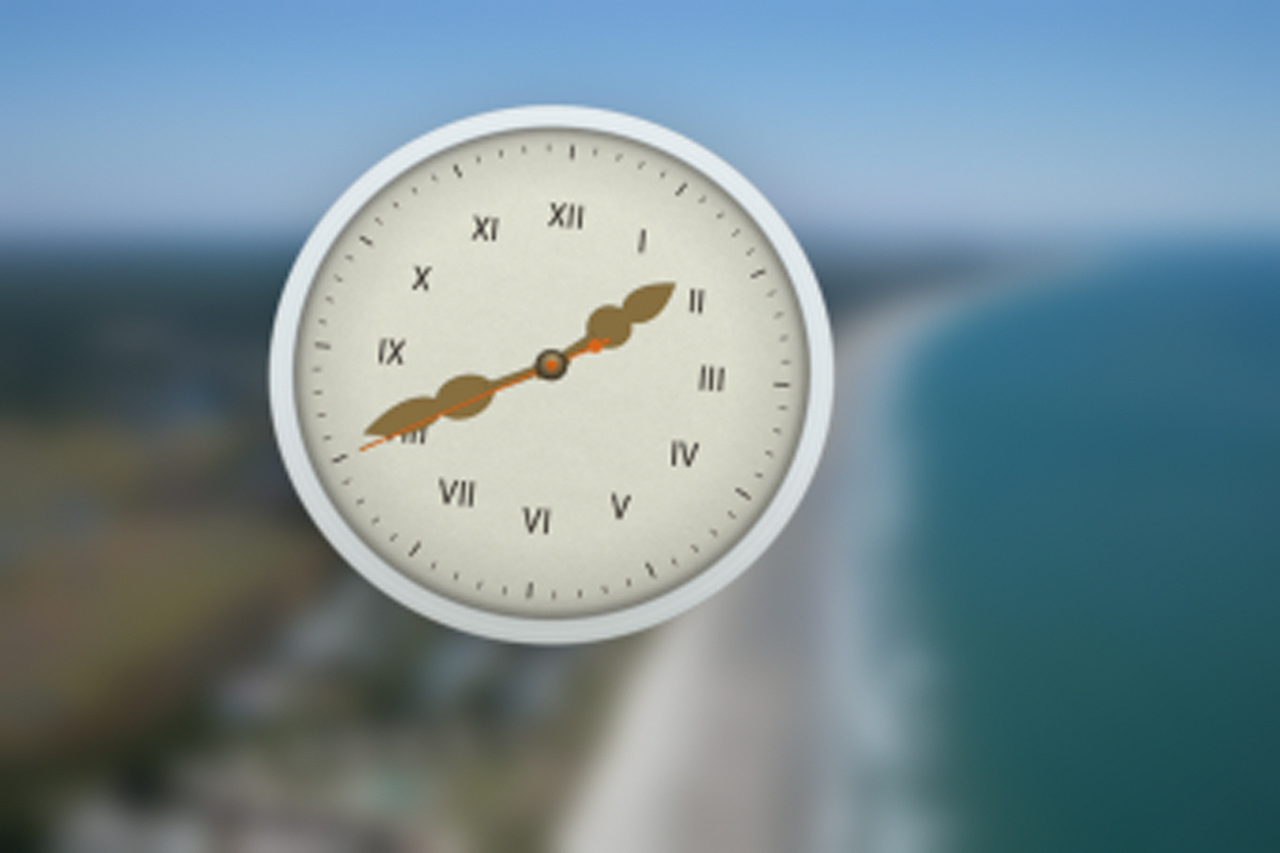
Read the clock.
1:40:40
